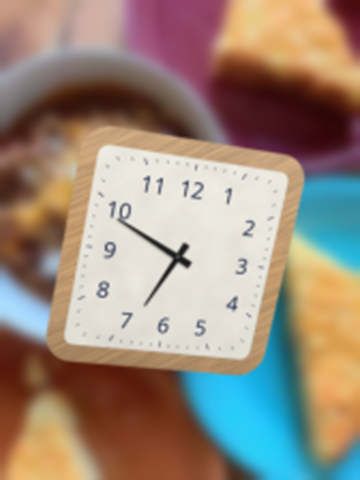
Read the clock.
6:49
